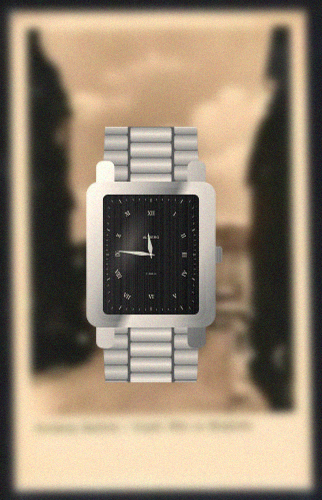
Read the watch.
11:46
